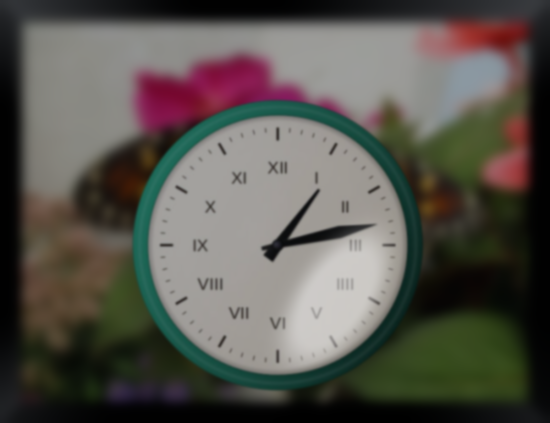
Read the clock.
1:13
